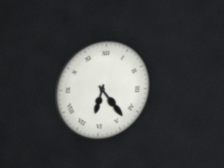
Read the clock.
6:23
